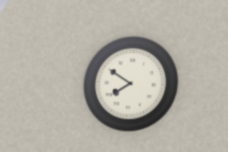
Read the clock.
7:50
